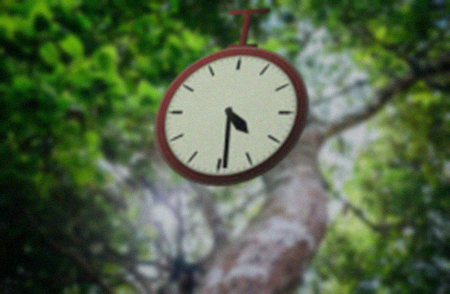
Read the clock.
4:29
